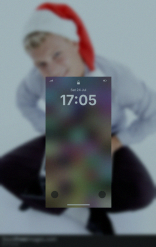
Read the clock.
17:05
